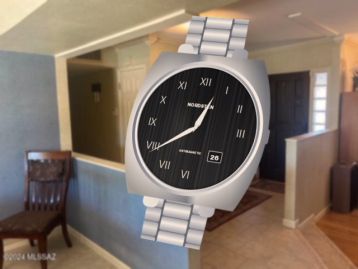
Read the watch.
12:39
